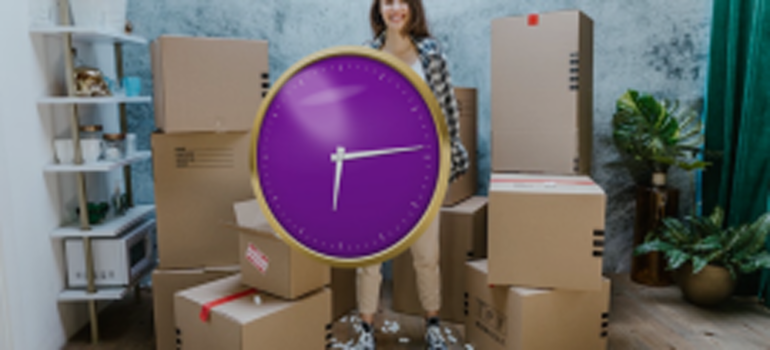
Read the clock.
6:14
